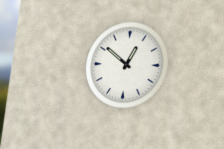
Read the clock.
12:51
